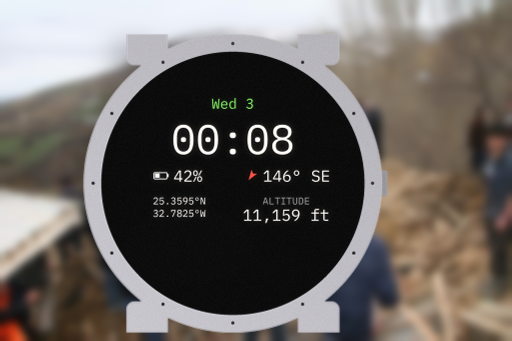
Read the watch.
0:08
